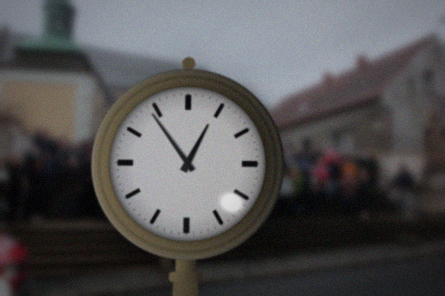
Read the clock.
12:54
